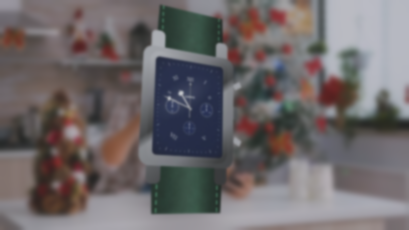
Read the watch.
10:48
